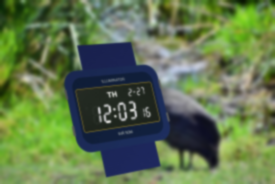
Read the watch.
12:03
